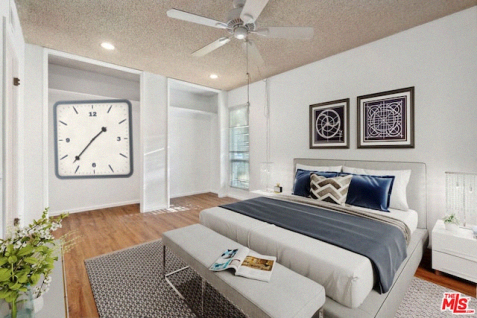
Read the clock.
1:37
